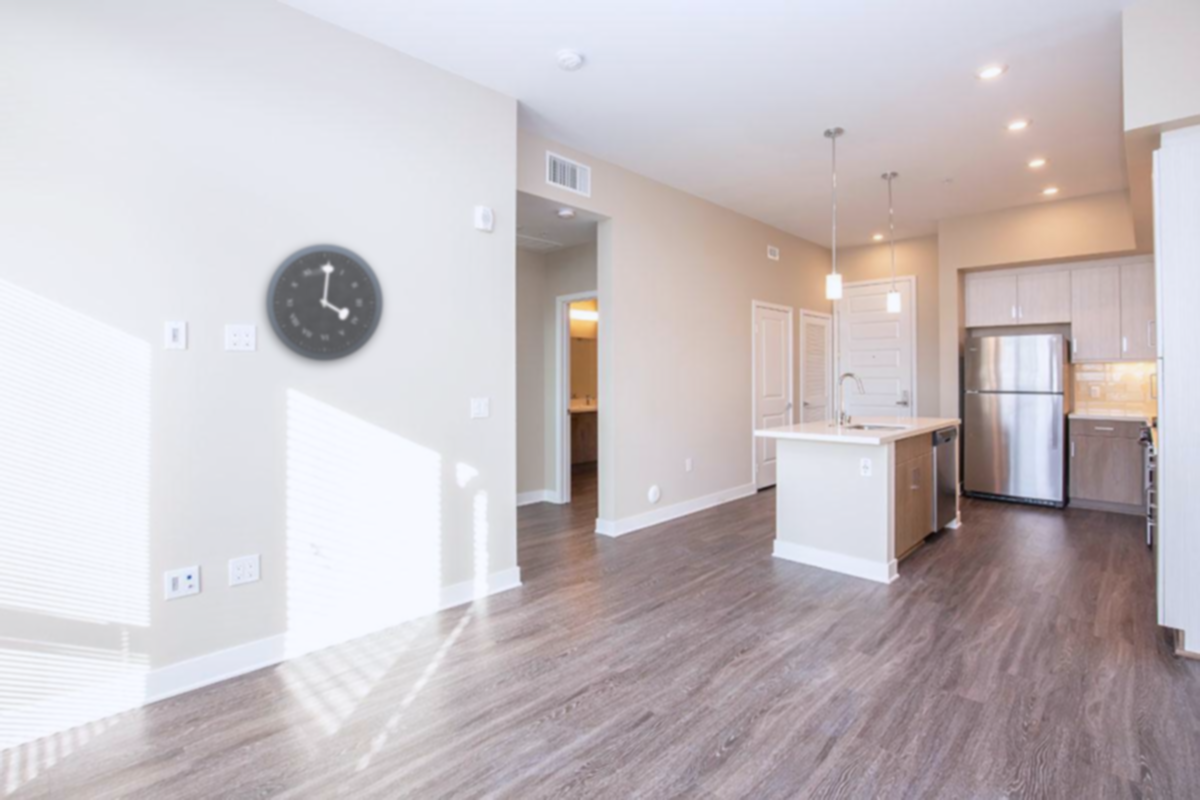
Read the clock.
4:01
